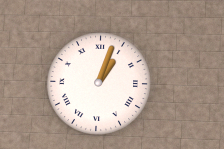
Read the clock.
1:03
